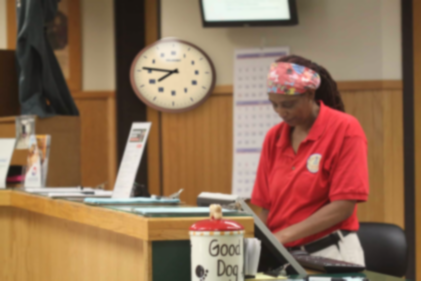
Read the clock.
7:46
